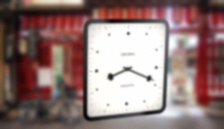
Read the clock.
8:19
